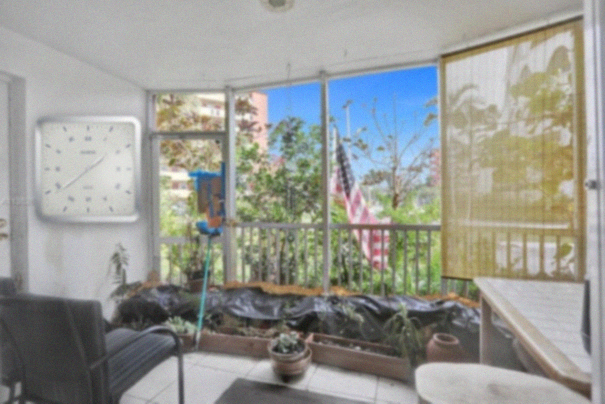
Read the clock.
1:39
